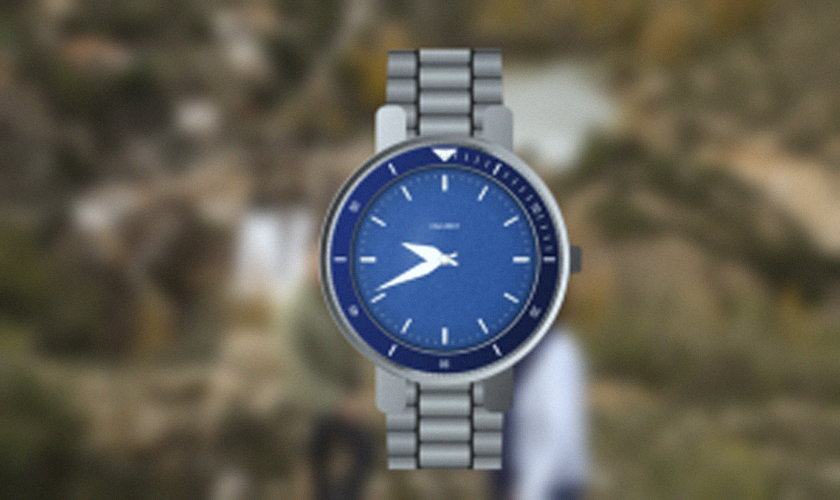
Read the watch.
9:41
